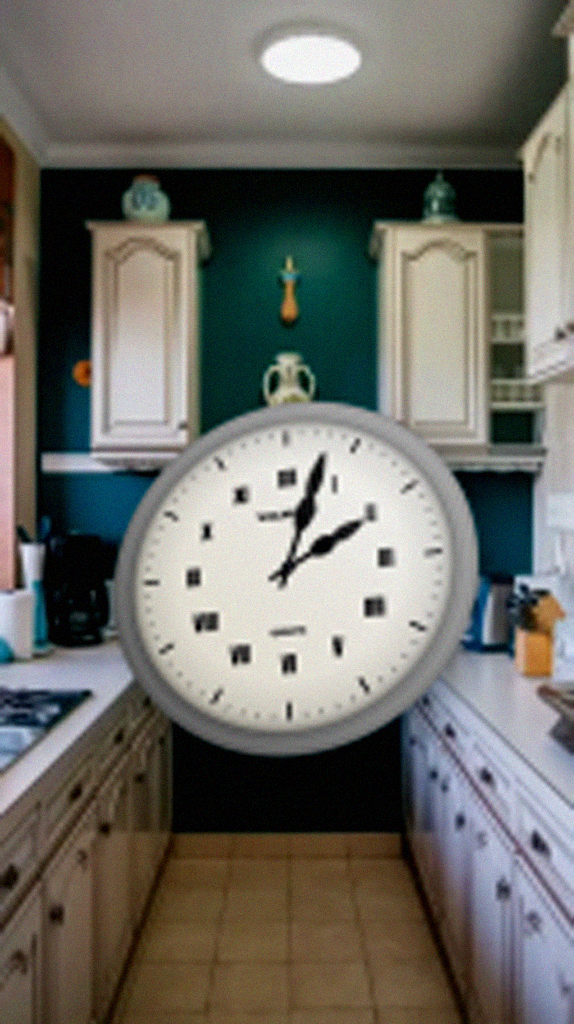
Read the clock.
2:03
